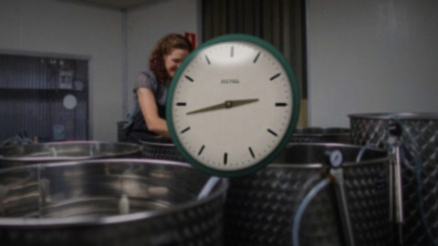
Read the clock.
2:43
